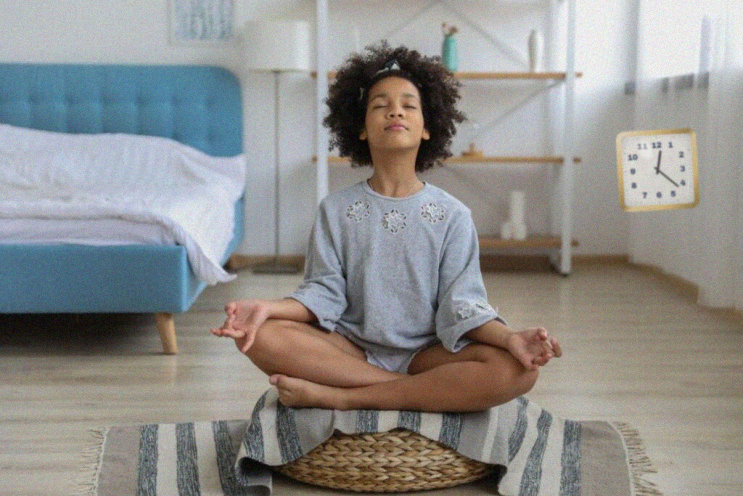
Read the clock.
12:22
